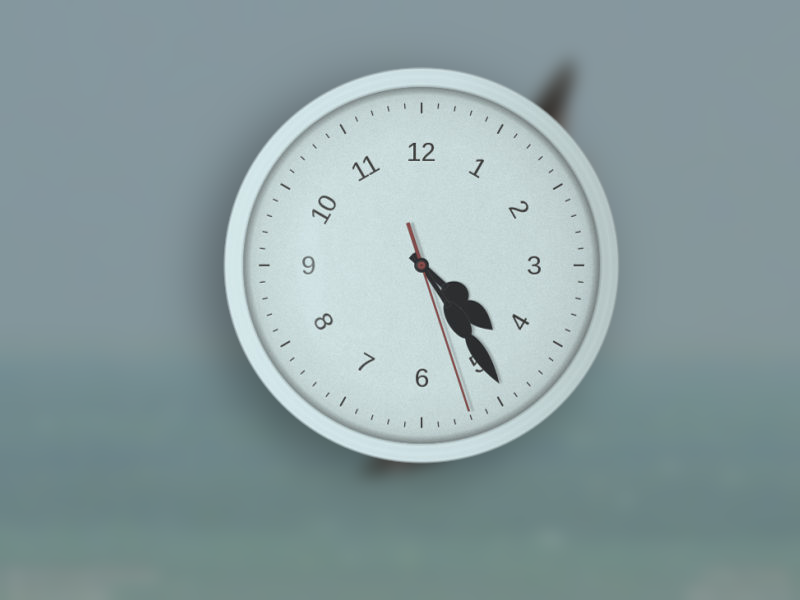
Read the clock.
4:24:27
